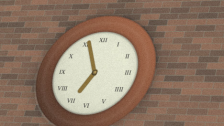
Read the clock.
6:56
